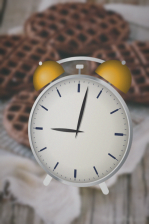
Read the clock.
9:02
